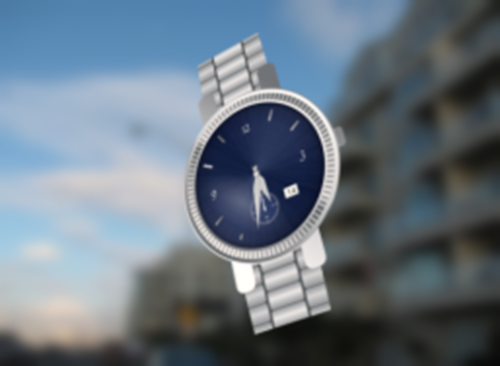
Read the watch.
5:32
